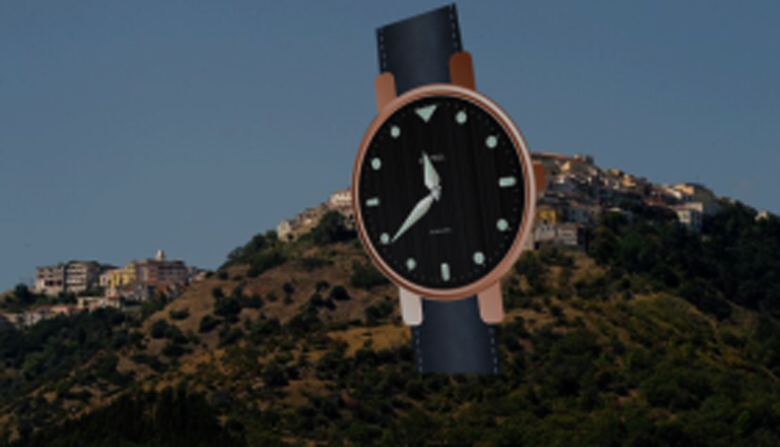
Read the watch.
11:39
